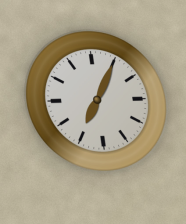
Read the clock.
7:05
